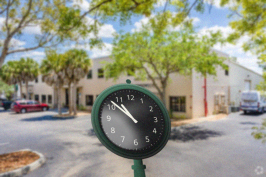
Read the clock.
10:52
